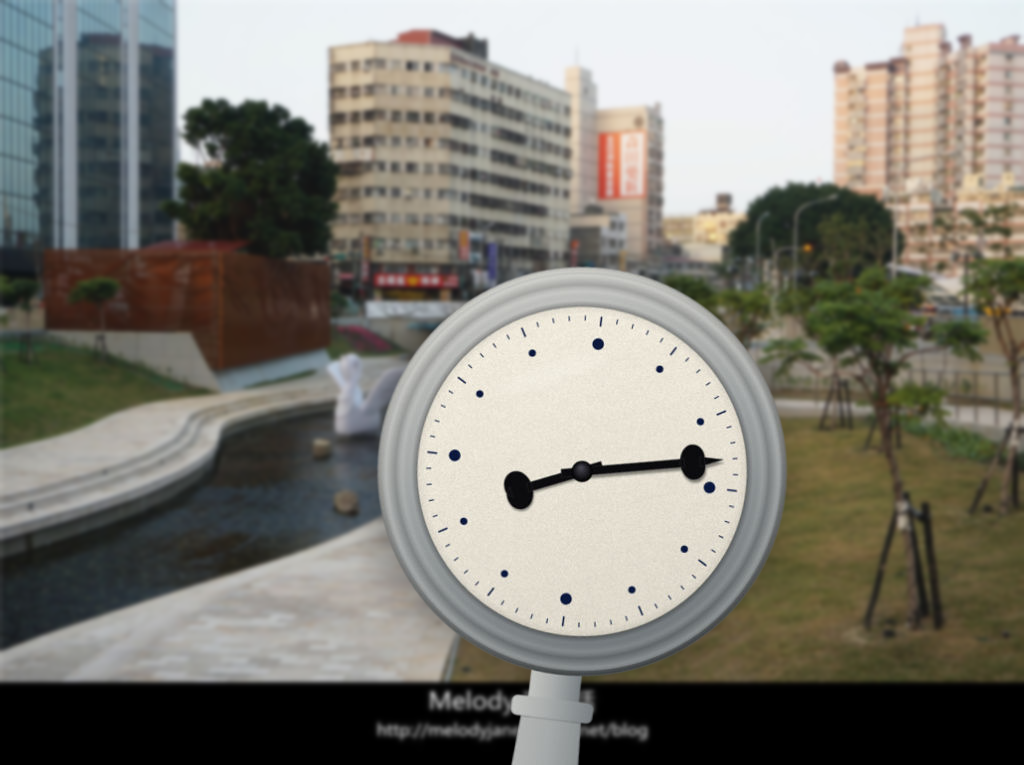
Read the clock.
8:13
